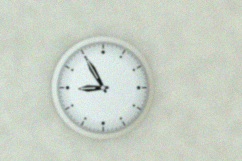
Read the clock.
8:55
